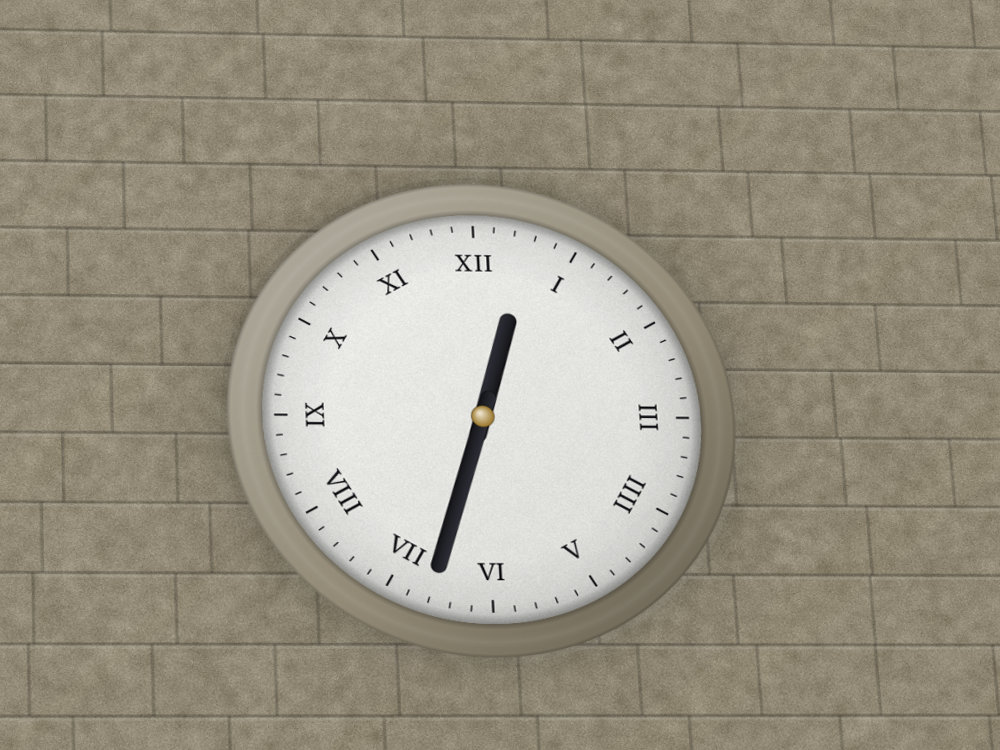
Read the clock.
12:33
